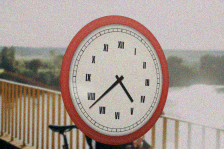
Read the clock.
4:38
